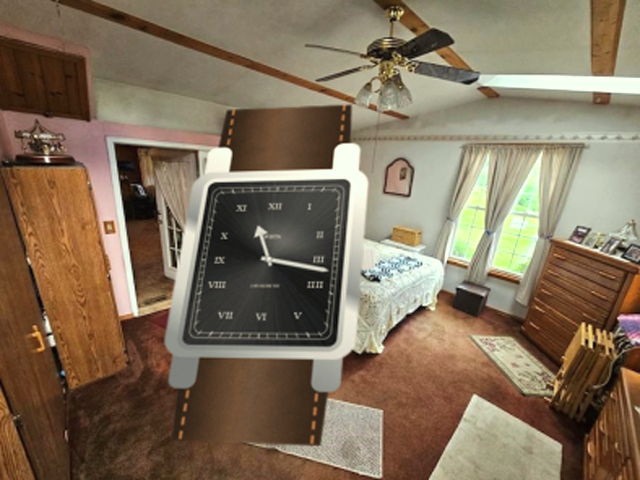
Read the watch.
11:17
